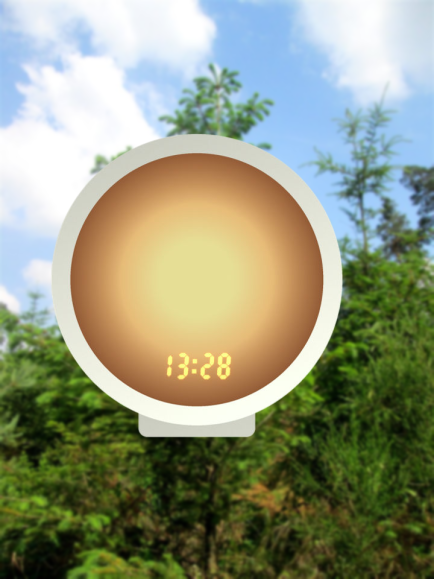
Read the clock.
13:28
